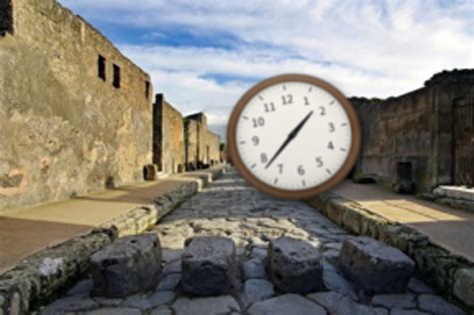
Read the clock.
1:38
